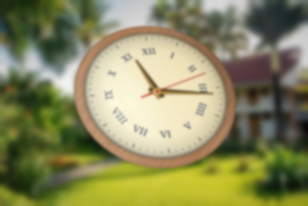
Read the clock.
11:16:12
